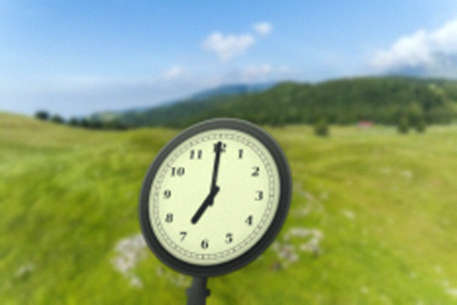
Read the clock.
7:00
